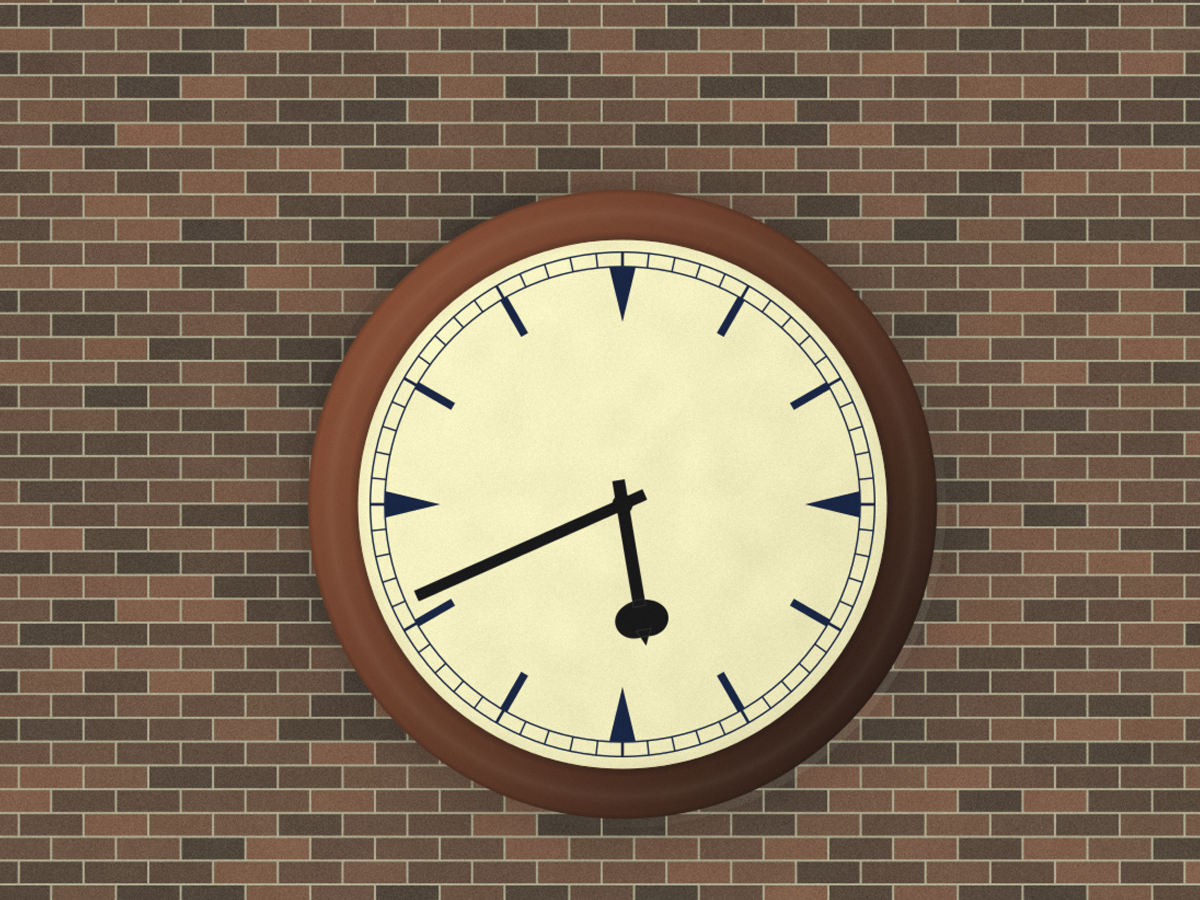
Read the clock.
5:41
